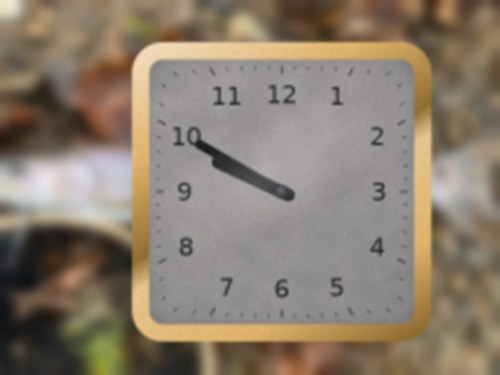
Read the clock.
9:50
